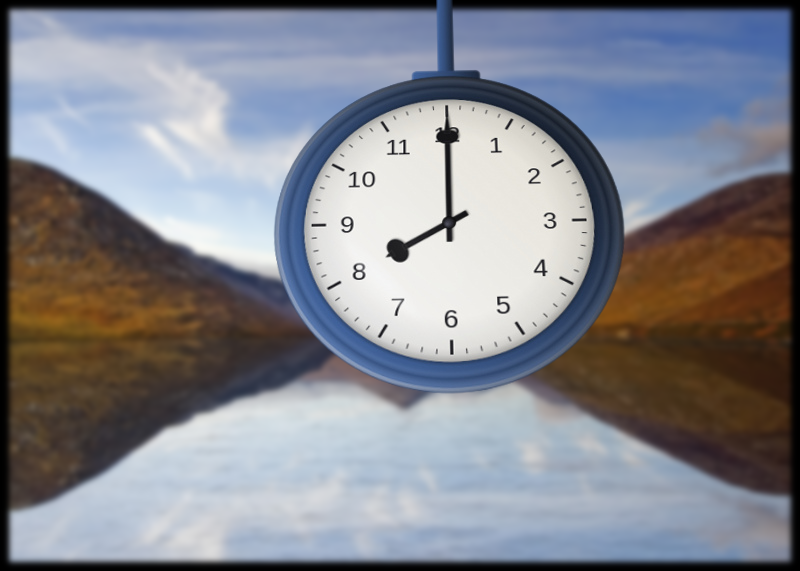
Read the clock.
8:00
